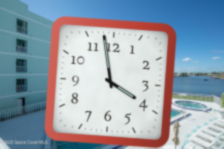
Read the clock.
3:58
